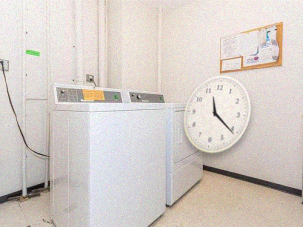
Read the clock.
11:21
